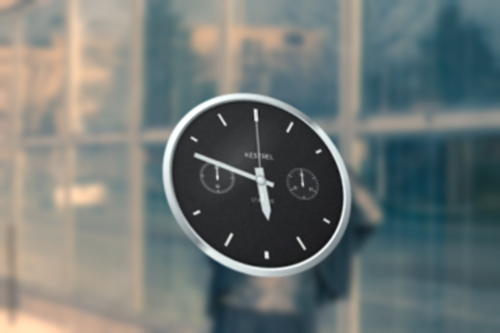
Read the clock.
5:48
